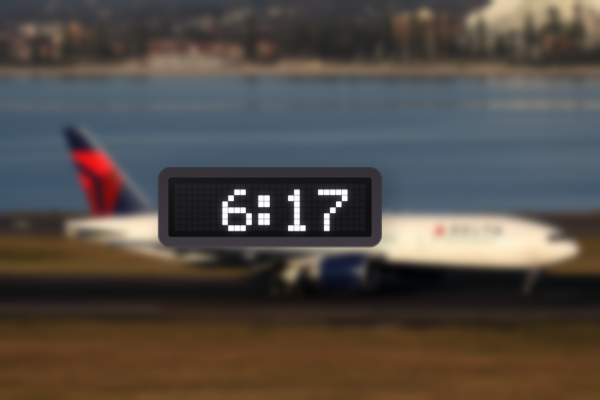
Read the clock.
6:17
